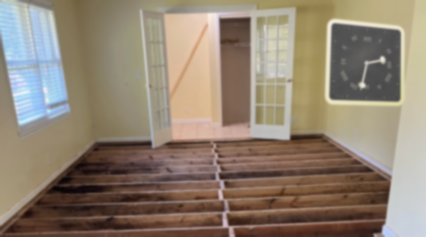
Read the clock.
2:32
